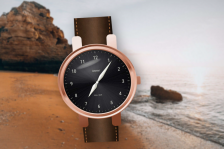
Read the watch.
7:06
